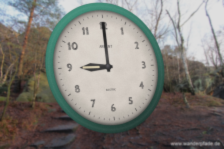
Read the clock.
9:00
